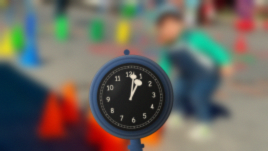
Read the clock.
1:02
